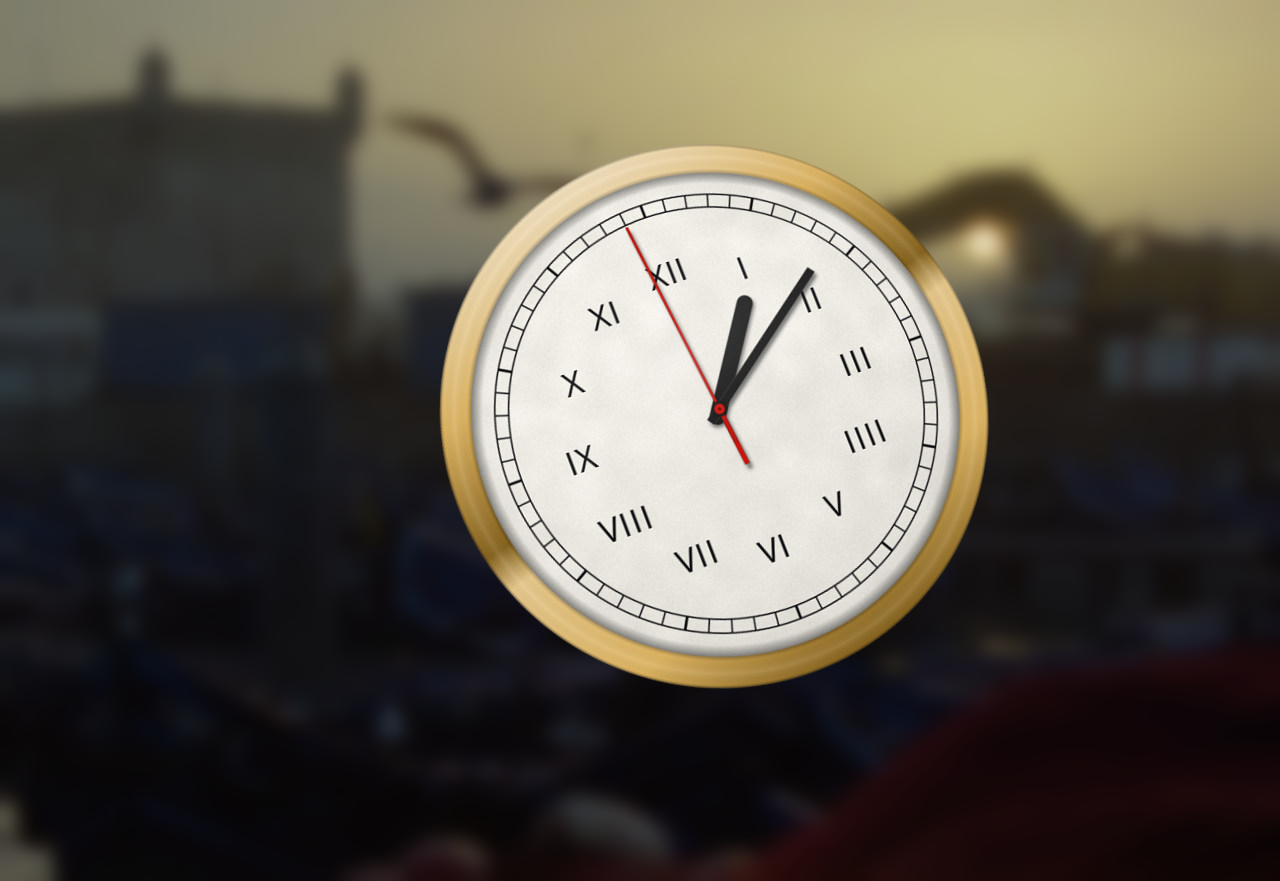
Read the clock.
1:08:59
